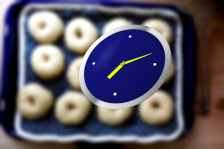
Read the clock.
7:11
